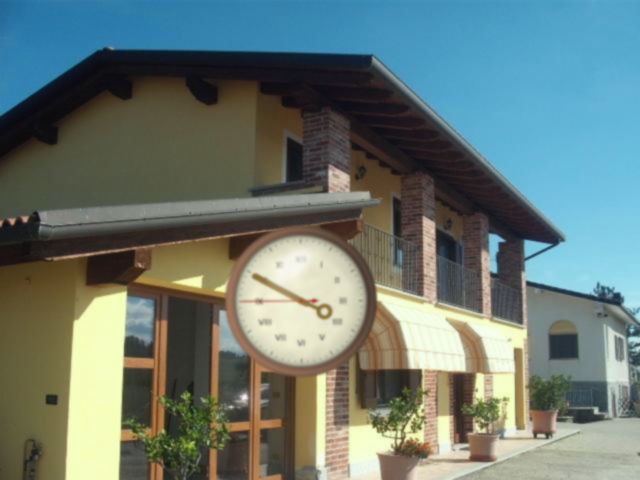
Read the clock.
3:49:45
